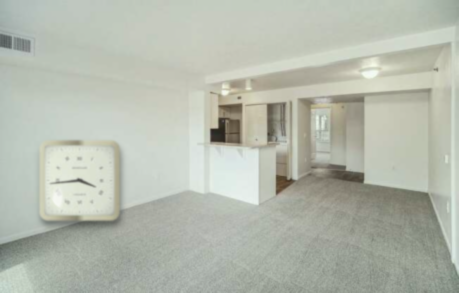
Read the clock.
3:44
